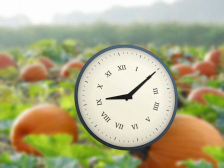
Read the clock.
9:10
